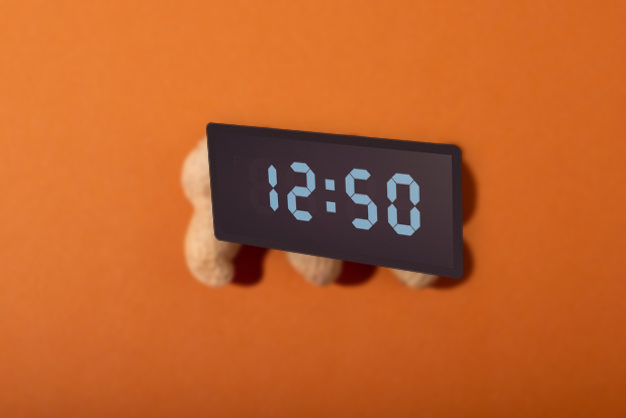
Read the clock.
12:50
